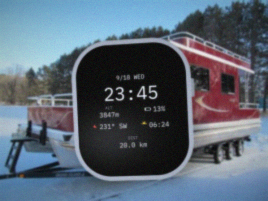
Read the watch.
23:45
